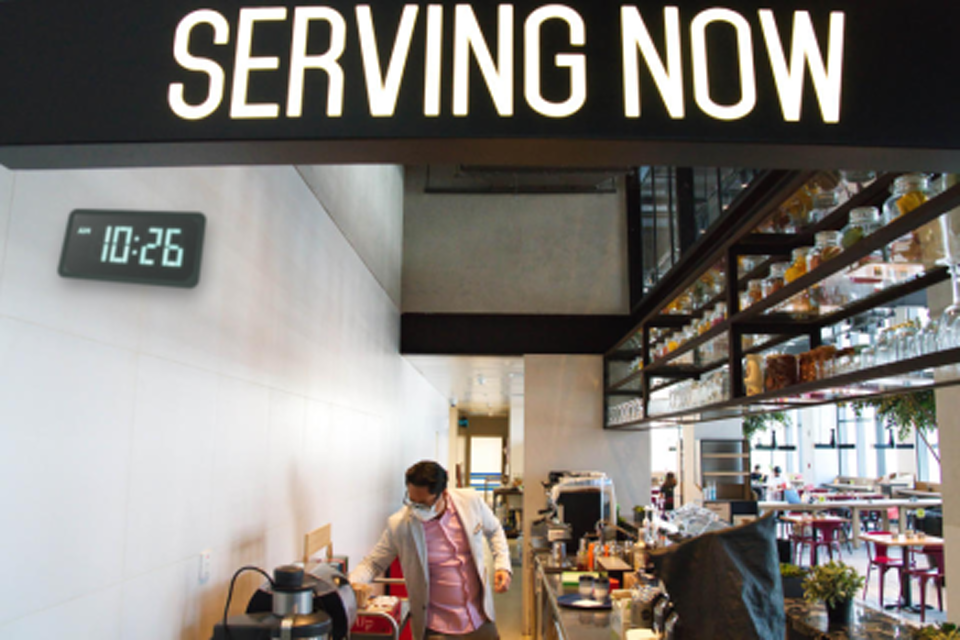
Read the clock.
10:26
